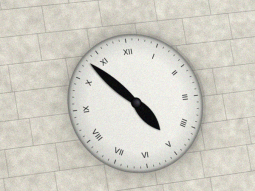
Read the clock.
4:53
